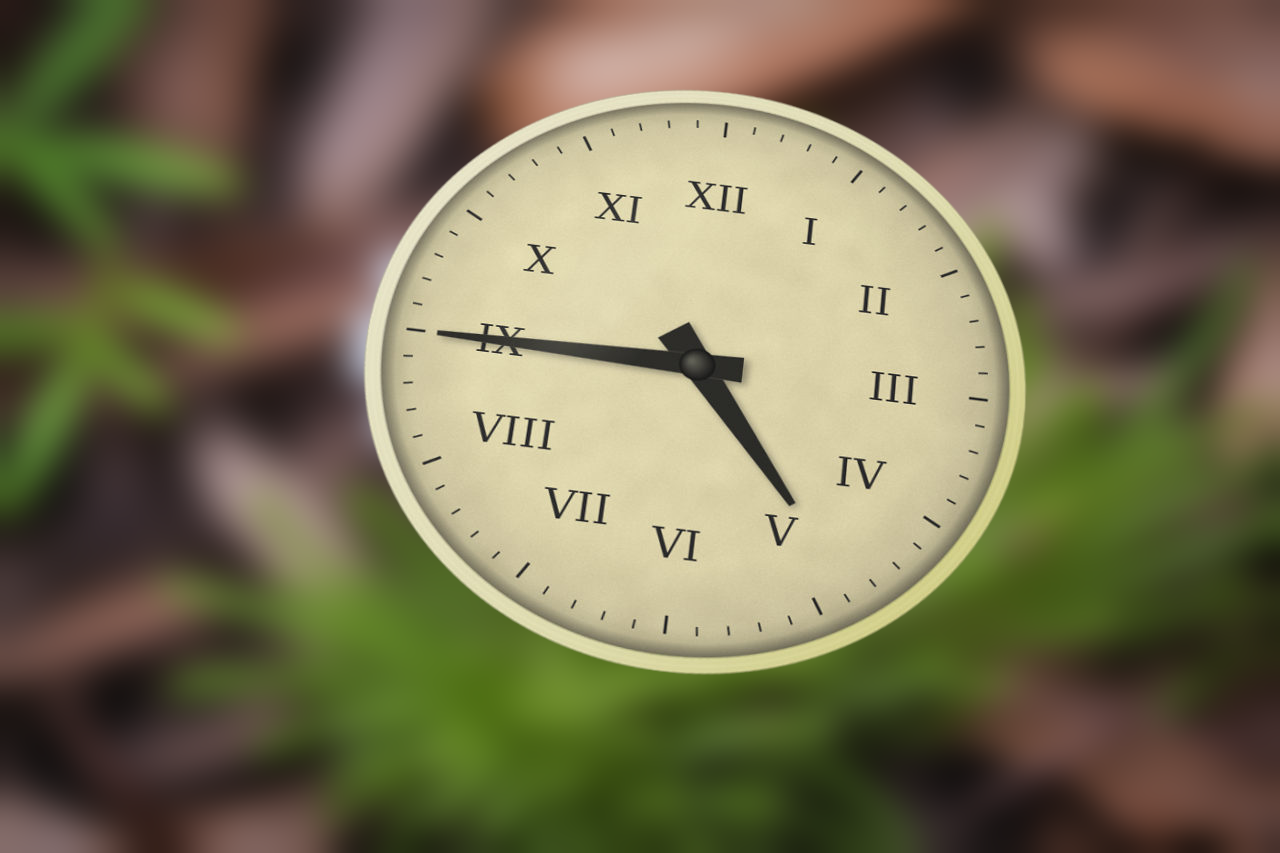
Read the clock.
4:45
